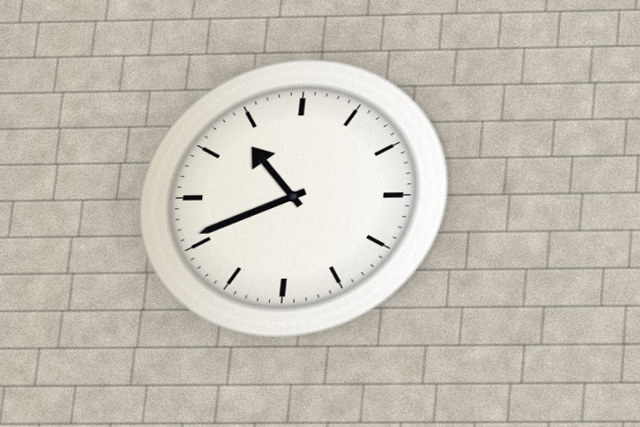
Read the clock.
10:41
